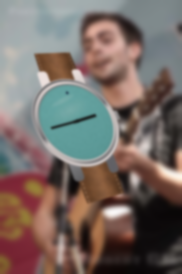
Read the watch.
2:44
